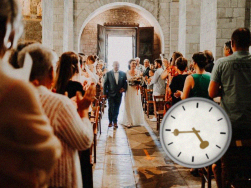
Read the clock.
4:44
